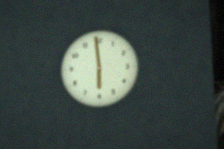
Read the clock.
5:59
